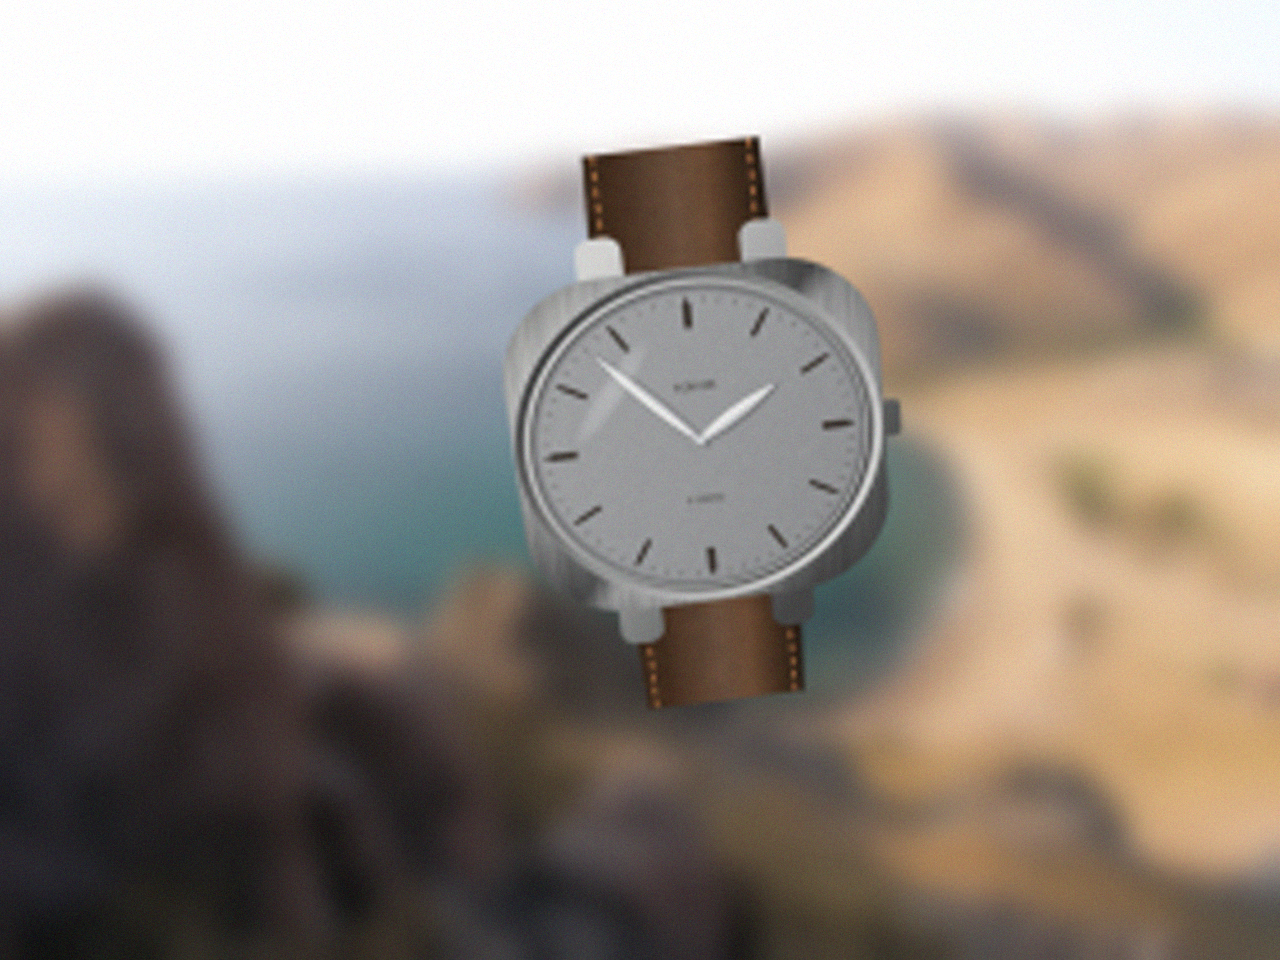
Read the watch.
1:53
